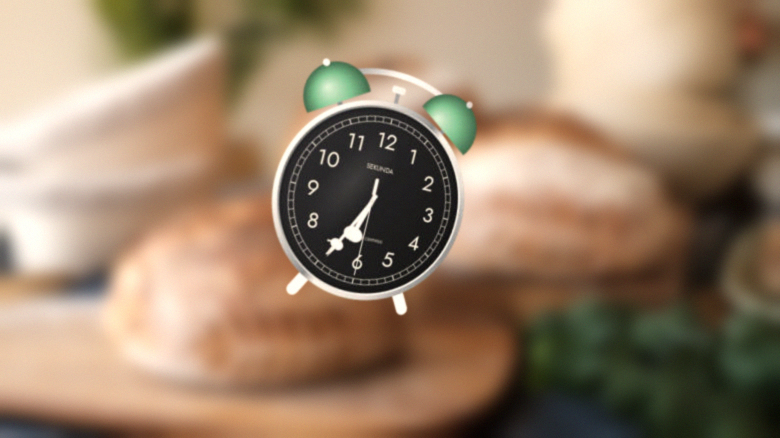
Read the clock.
6:34:30
